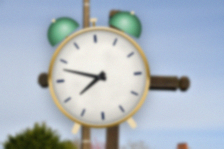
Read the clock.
7:48
